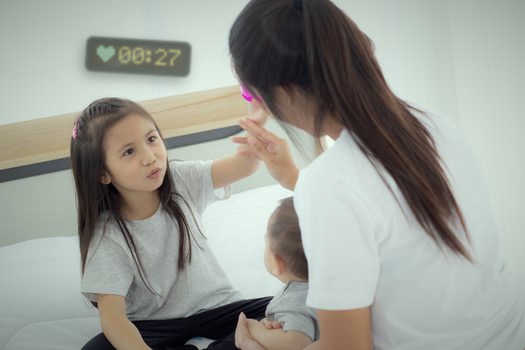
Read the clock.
0:27
